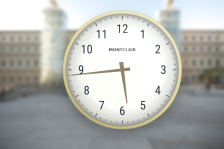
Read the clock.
5:44
